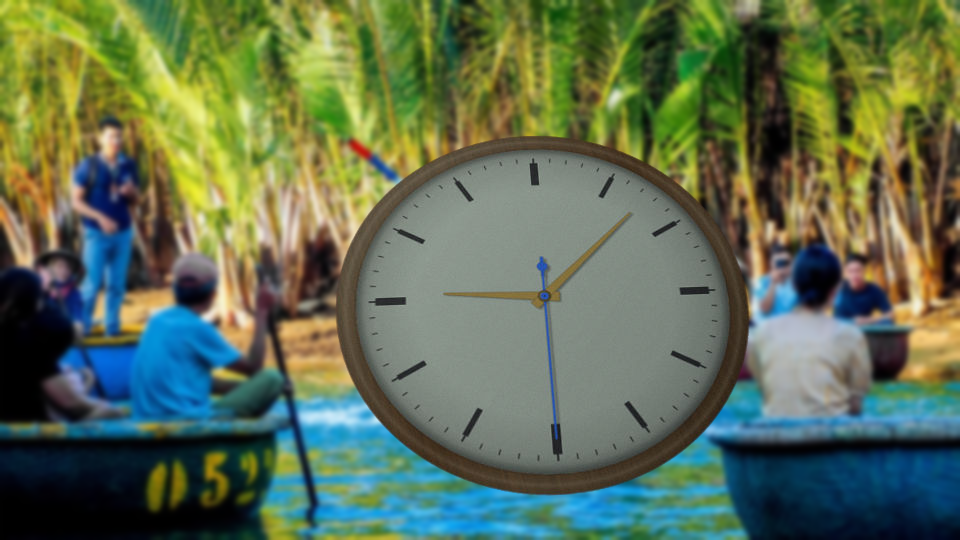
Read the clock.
9:07:30
